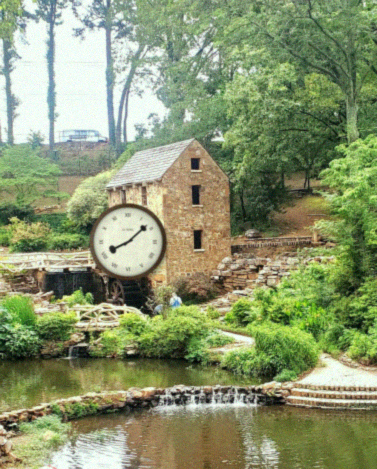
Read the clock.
8:08
